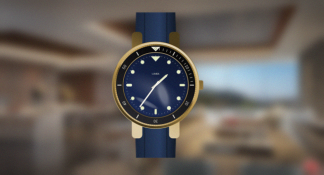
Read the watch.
1:36
